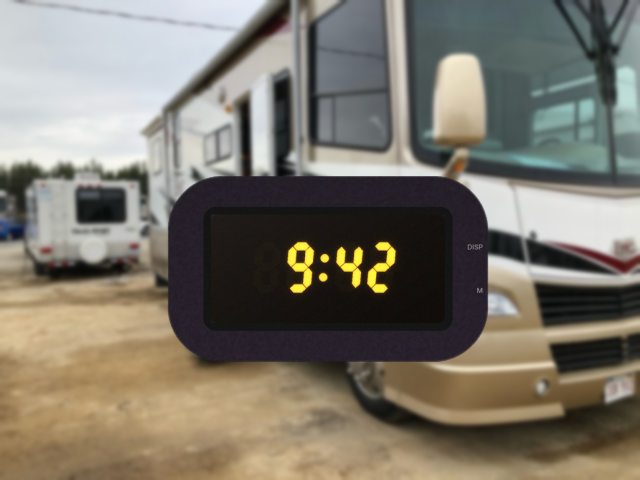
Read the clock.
9:42
